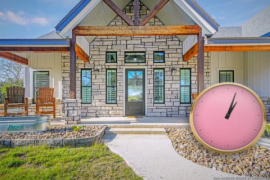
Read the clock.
1:03
